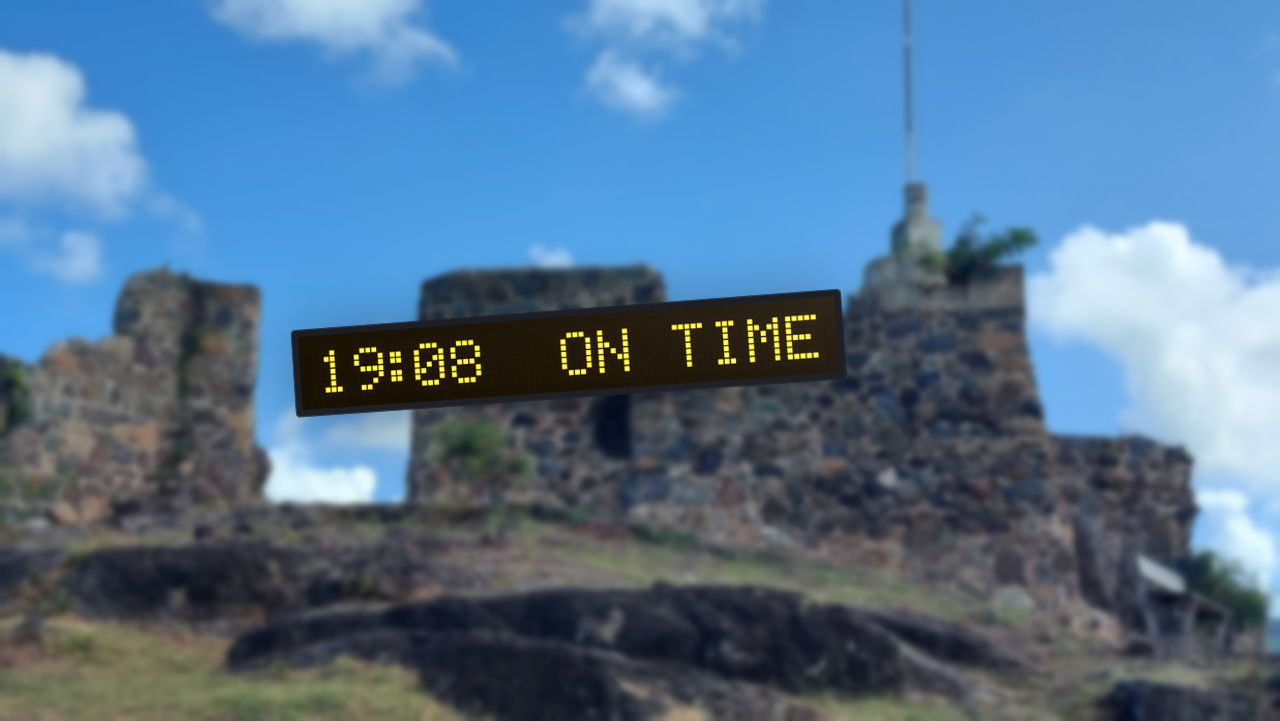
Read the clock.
19:08
